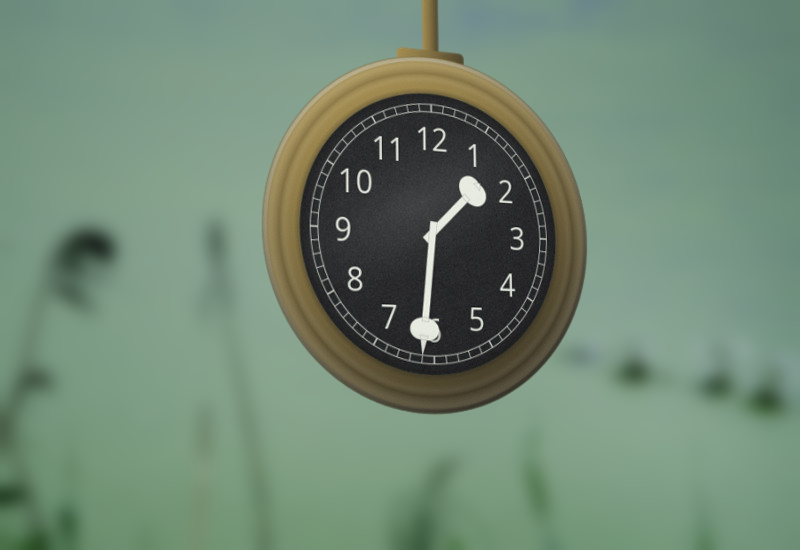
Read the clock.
1:31
